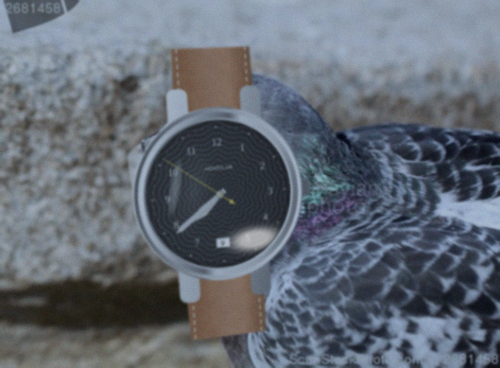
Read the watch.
7:38:51
